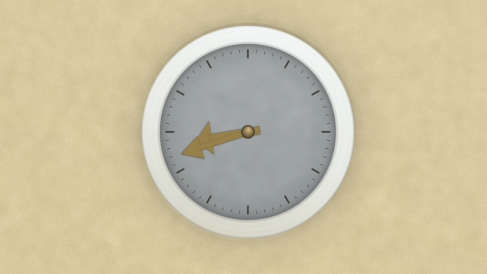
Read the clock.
8:42
